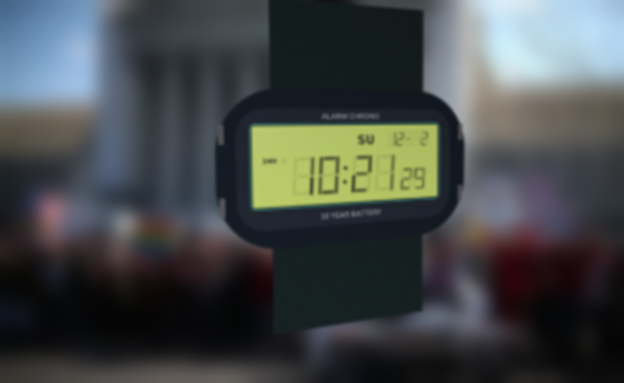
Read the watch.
10:21:29
